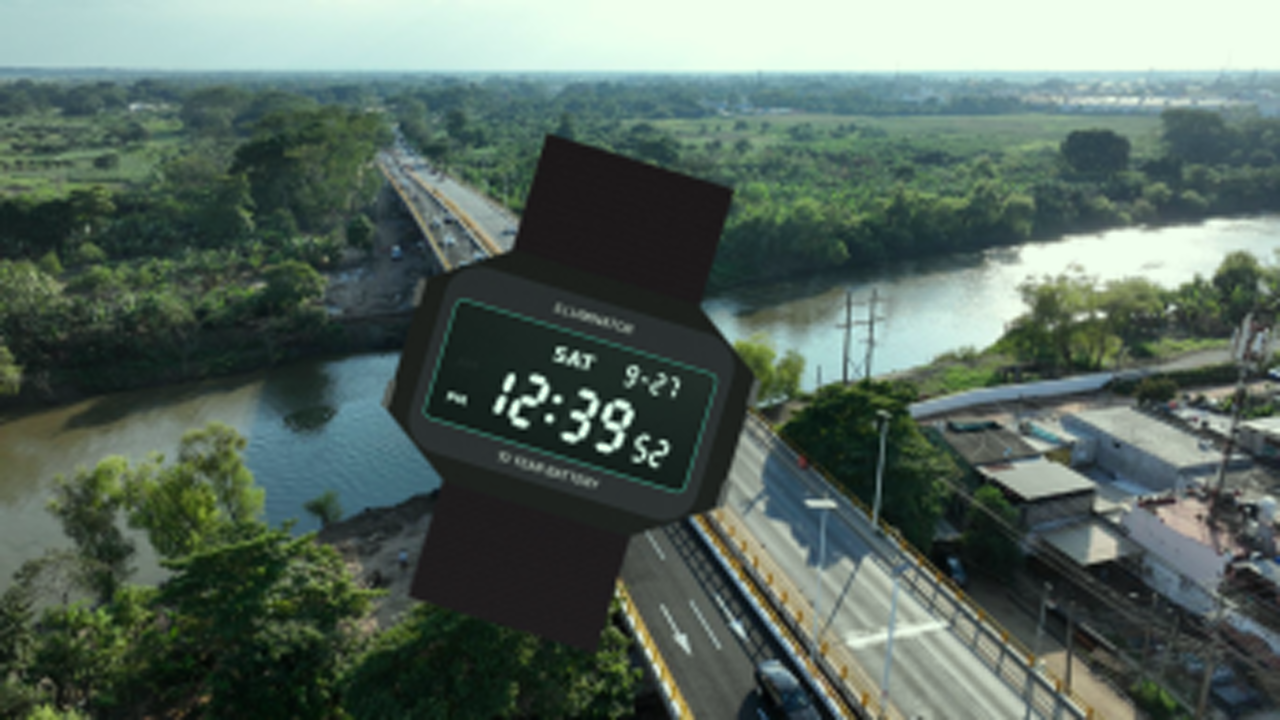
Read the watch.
12:39:52
